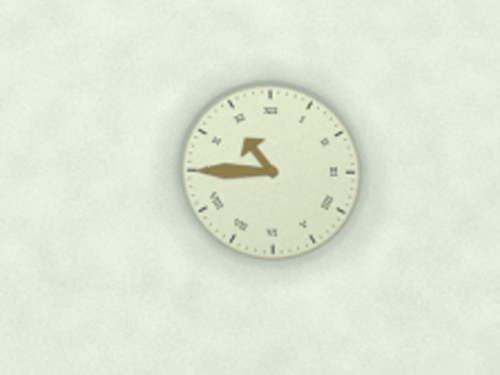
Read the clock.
10:45
